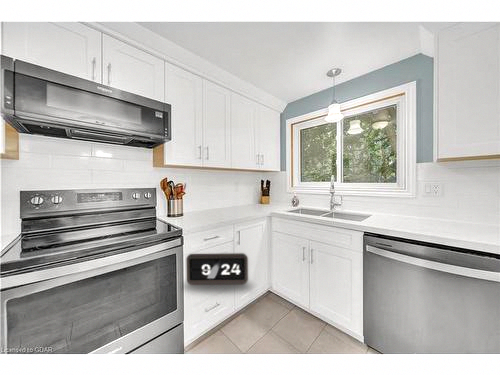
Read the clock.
9:24
